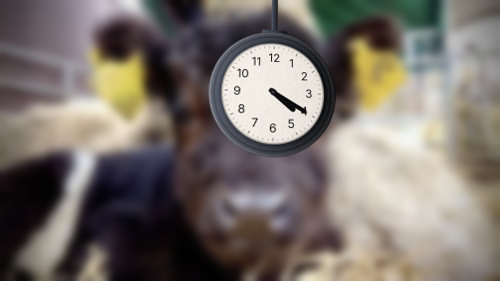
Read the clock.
4:20
